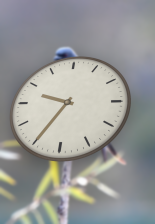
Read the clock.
9:35
